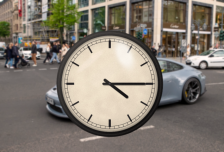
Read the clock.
4:15
